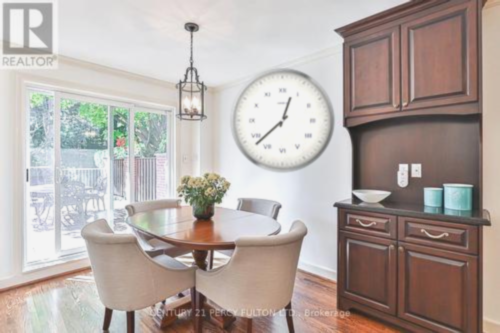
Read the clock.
12:38
